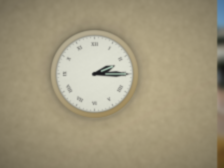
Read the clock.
2:15
